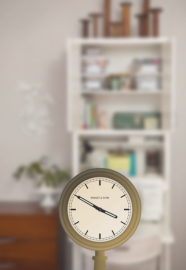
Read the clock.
3:50
